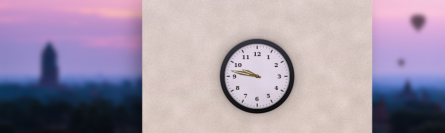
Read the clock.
9:47
